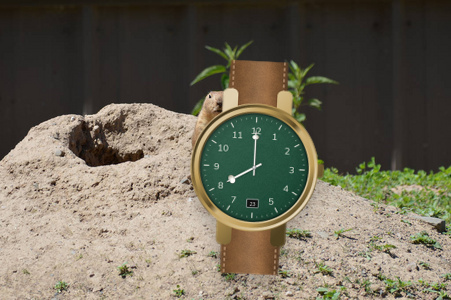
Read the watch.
8:00
